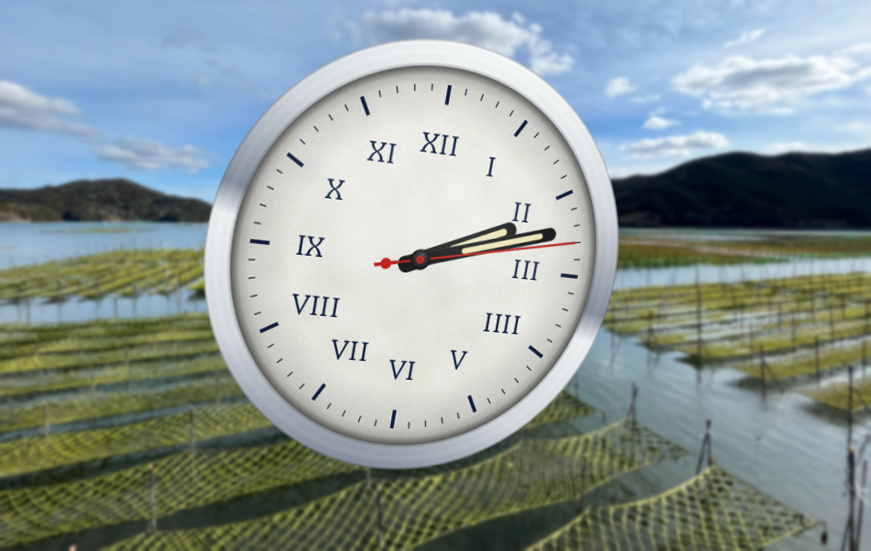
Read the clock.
2:12:13
